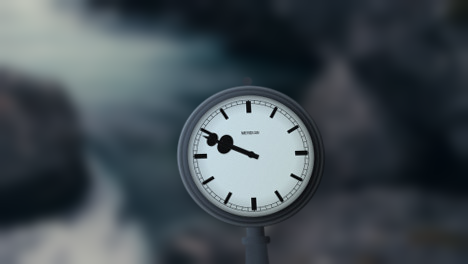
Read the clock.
9:49
